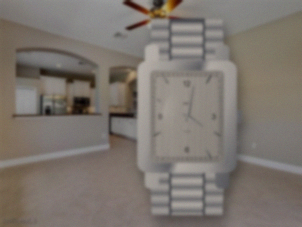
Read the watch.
4:02
